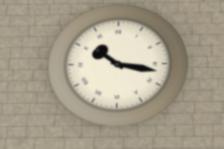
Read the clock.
10:17
